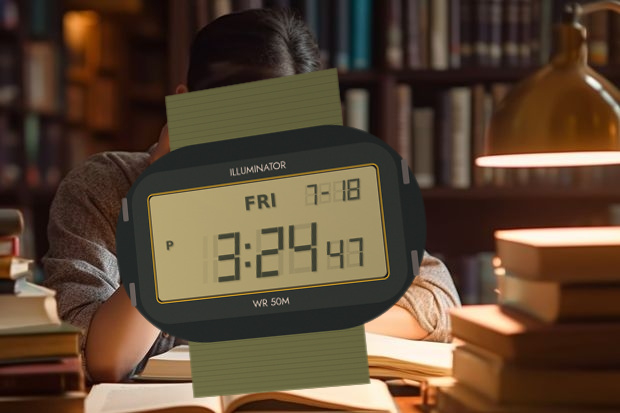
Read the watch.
3:24:47
